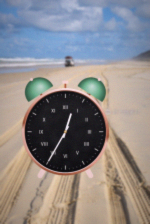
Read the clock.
12:35
